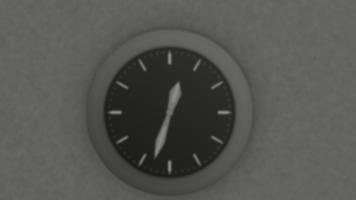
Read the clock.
12:33
